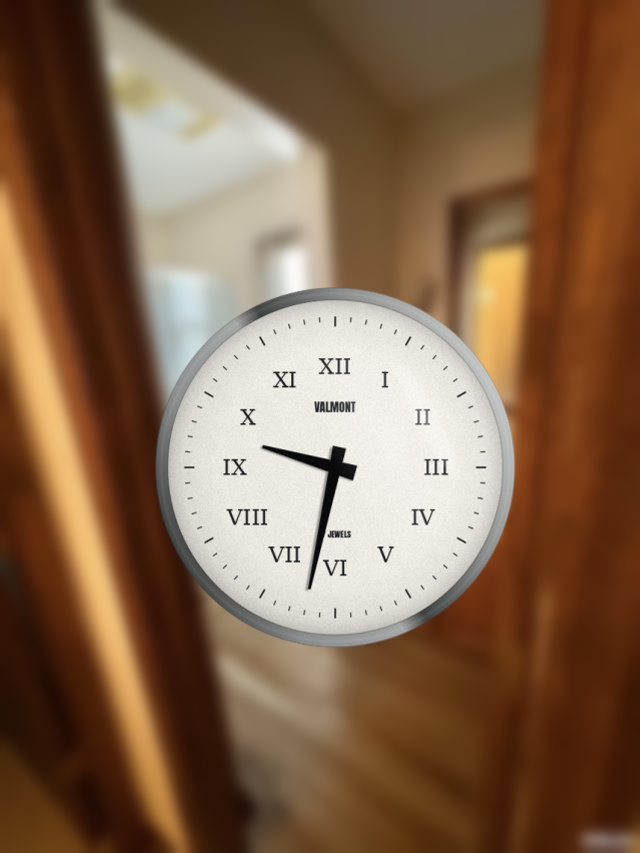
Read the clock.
9:32
